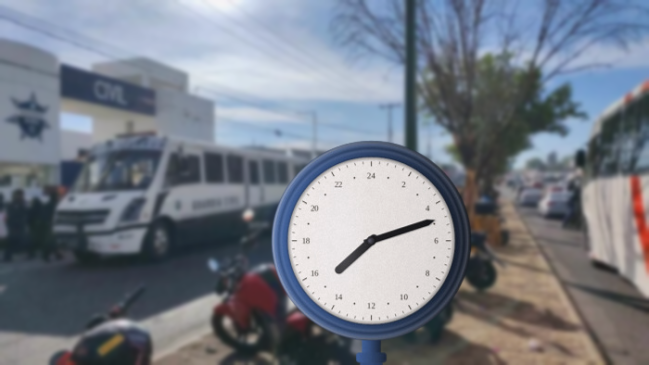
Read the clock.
15:12
